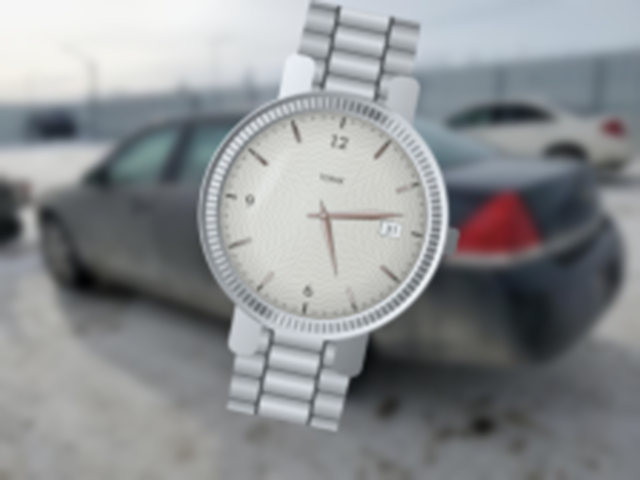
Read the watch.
5:13
